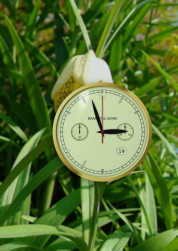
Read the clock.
2:57
